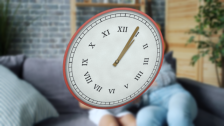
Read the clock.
1:04
